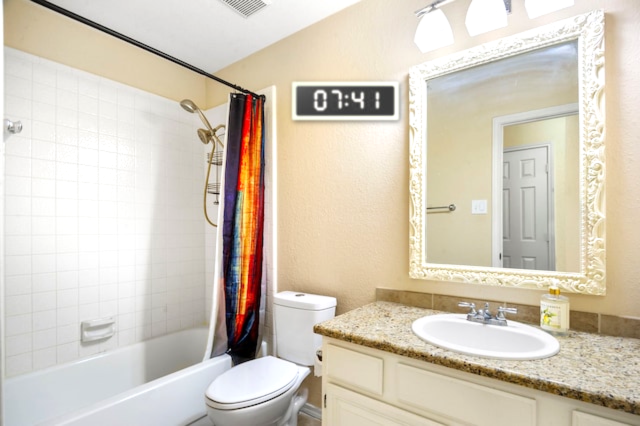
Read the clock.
7:41
